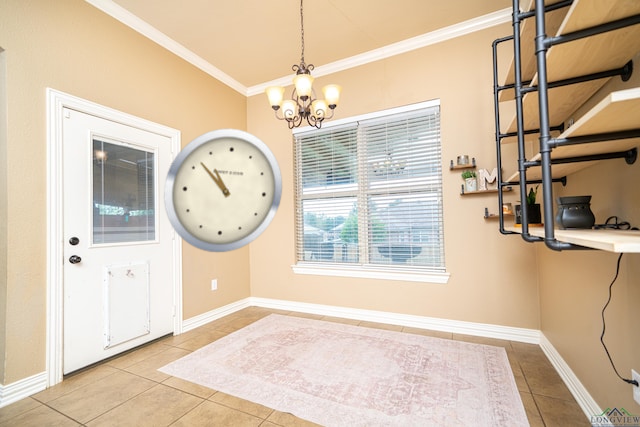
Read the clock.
10:52
